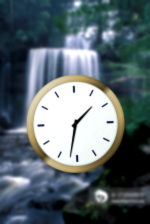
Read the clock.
1:32
